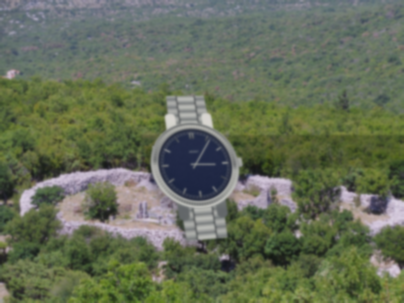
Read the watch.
3:06
